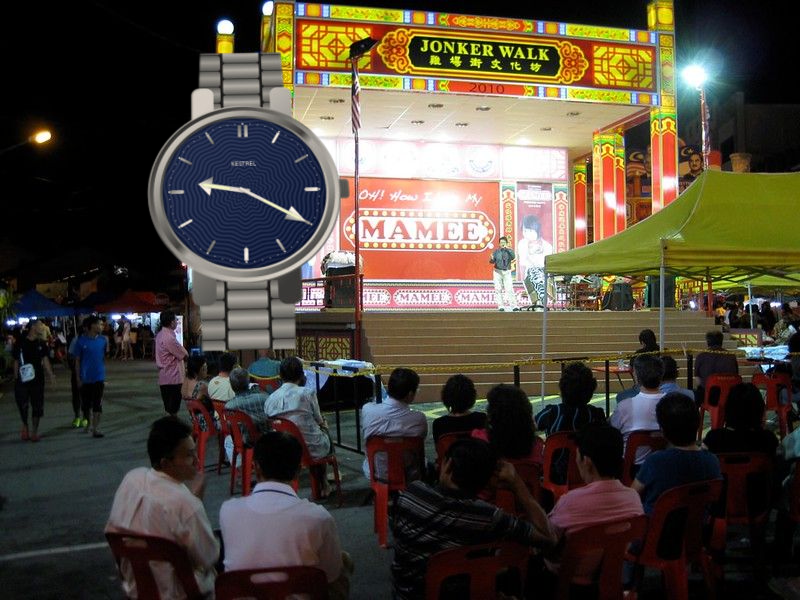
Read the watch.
9:20
